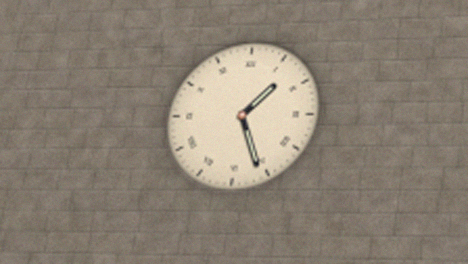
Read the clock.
1:26
